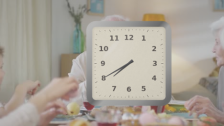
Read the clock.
7:40
